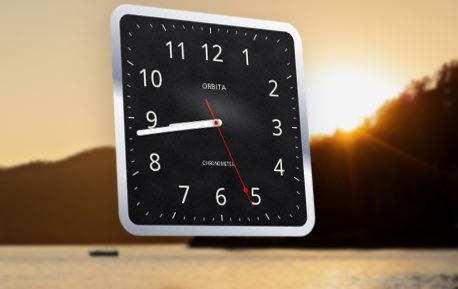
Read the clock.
8:43:26
